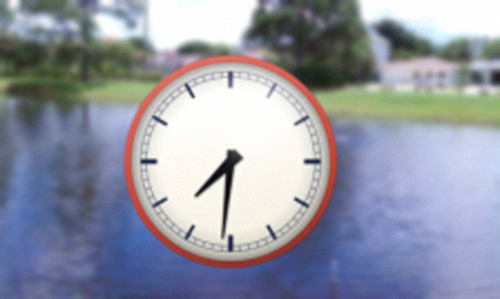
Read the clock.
7:31
